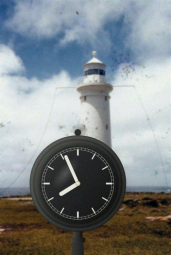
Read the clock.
7:56
